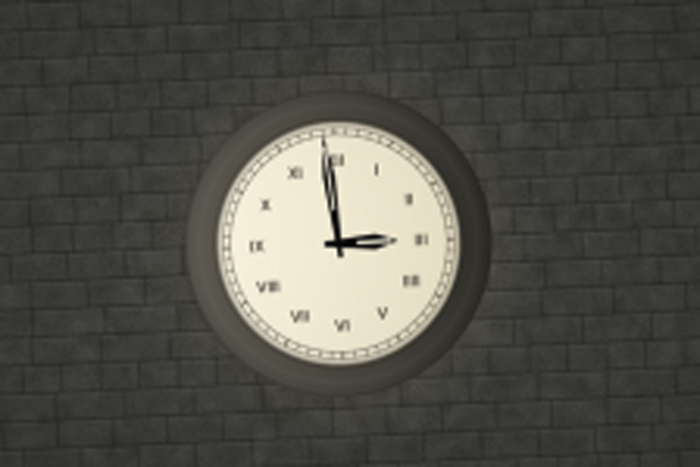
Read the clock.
2:59
